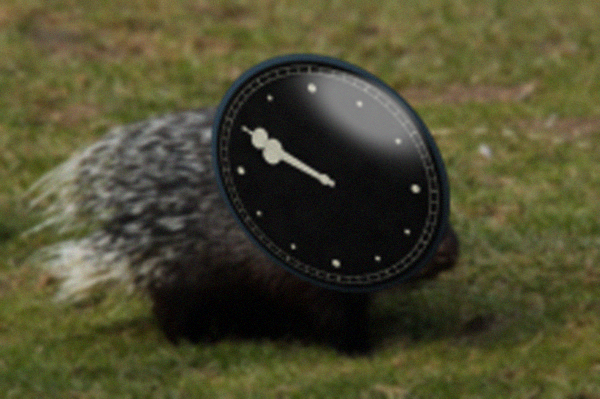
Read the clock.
9:50
